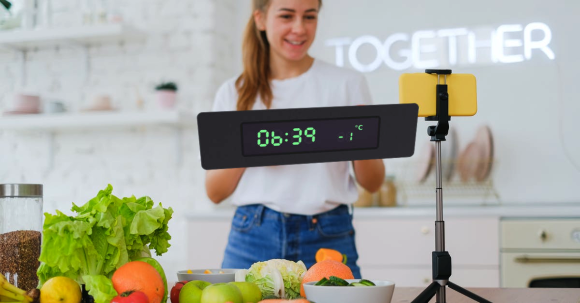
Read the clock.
6:39
